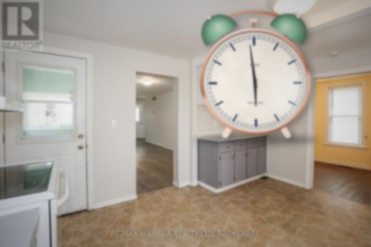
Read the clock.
5:59
